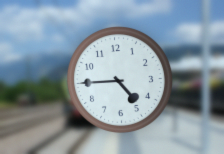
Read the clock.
4:45
